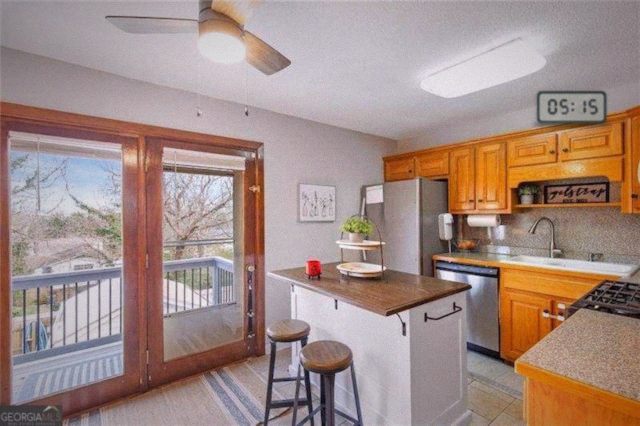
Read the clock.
5:15
